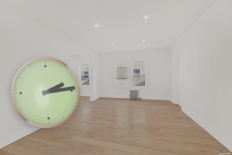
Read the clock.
2:14
